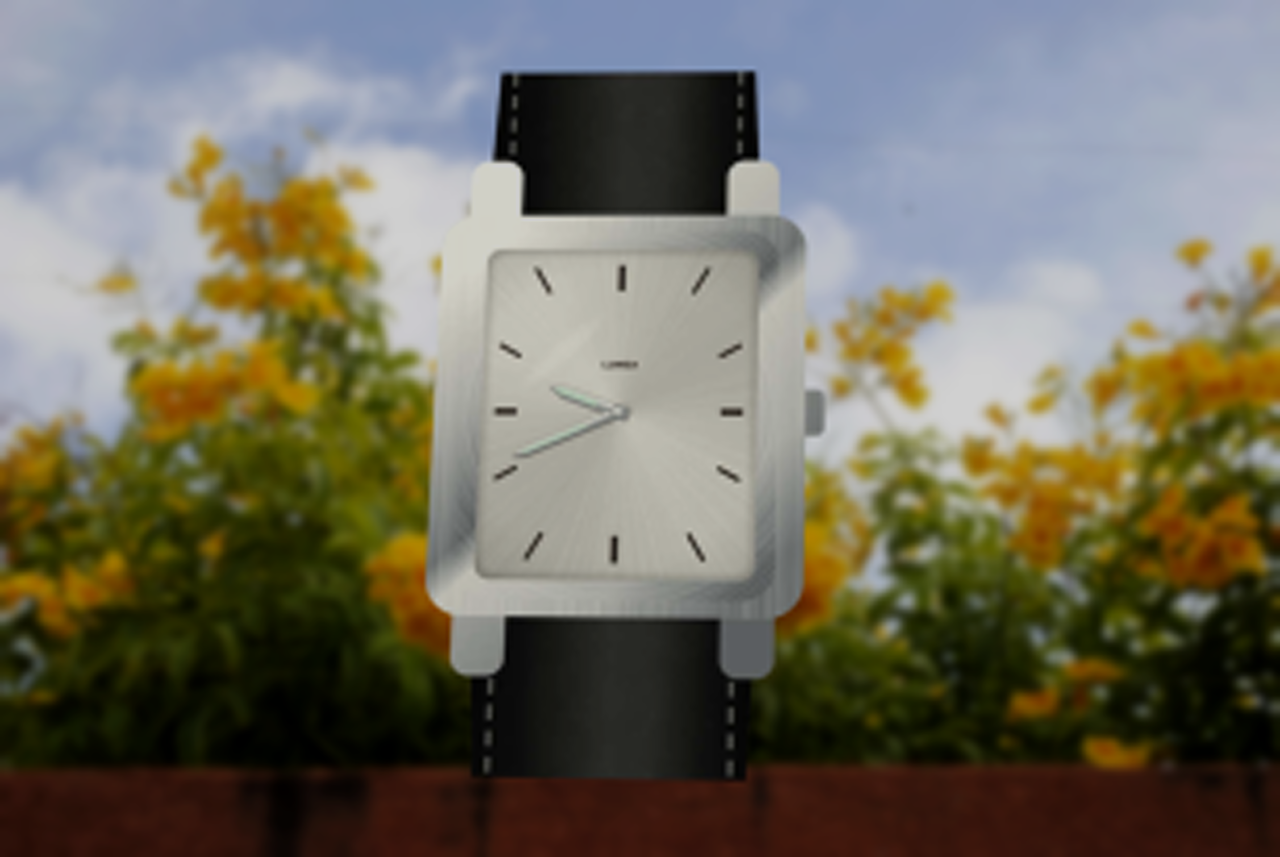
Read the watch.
9:41
